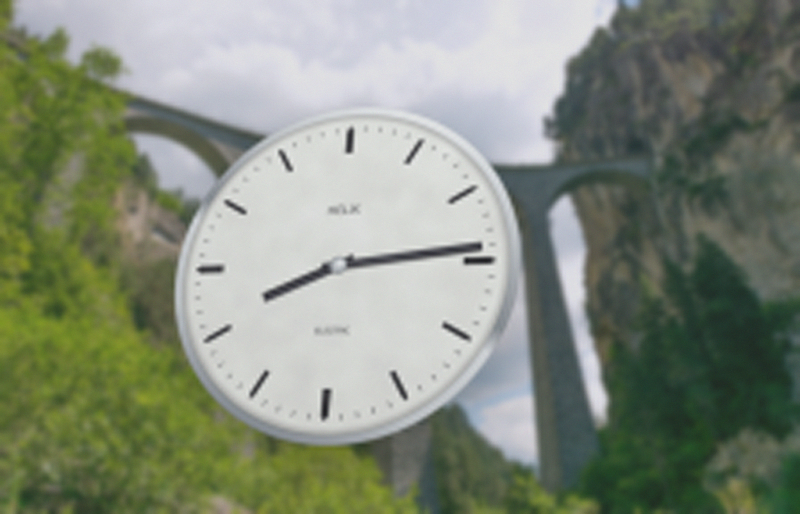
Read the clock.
8:14
